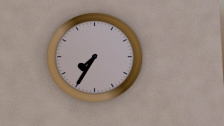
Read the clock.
7:35
